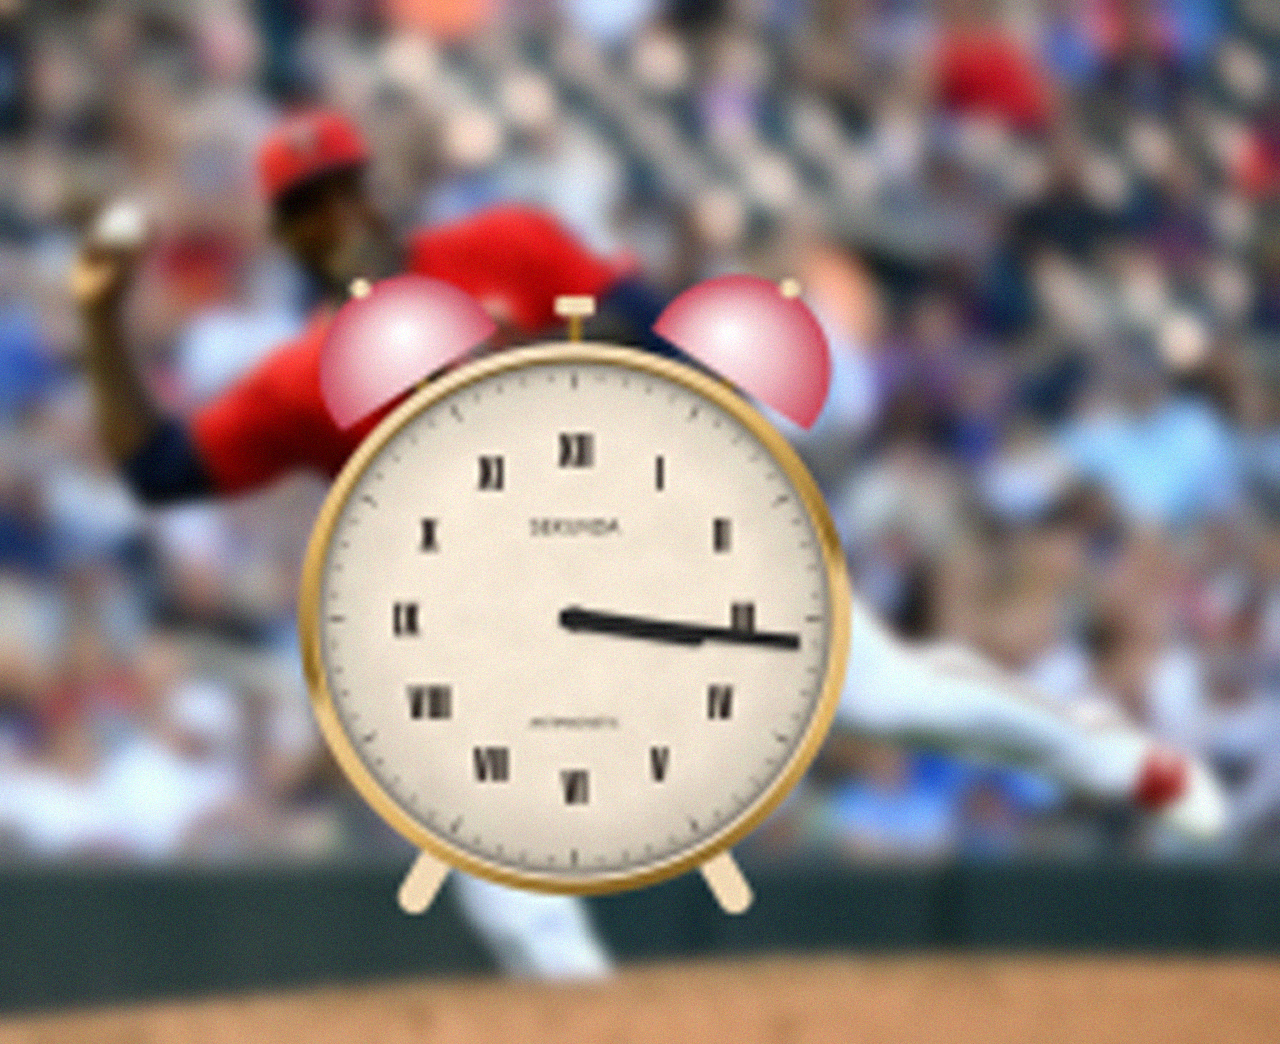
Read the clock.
3:16
